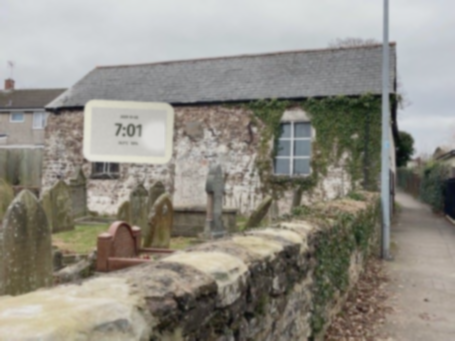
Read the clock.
7:01
